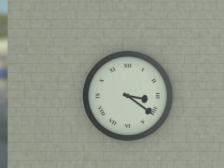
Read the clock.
3:21
